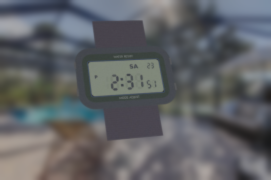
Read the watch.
2:31
